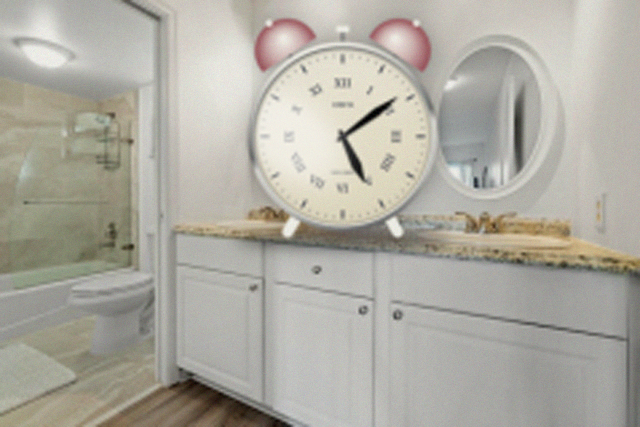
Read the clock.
5:09
